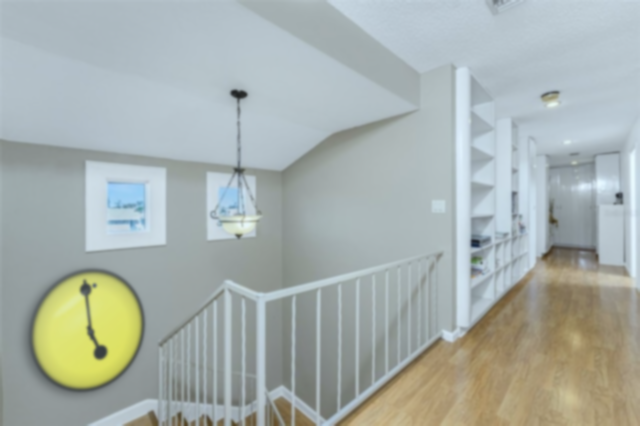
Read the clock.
4:58
